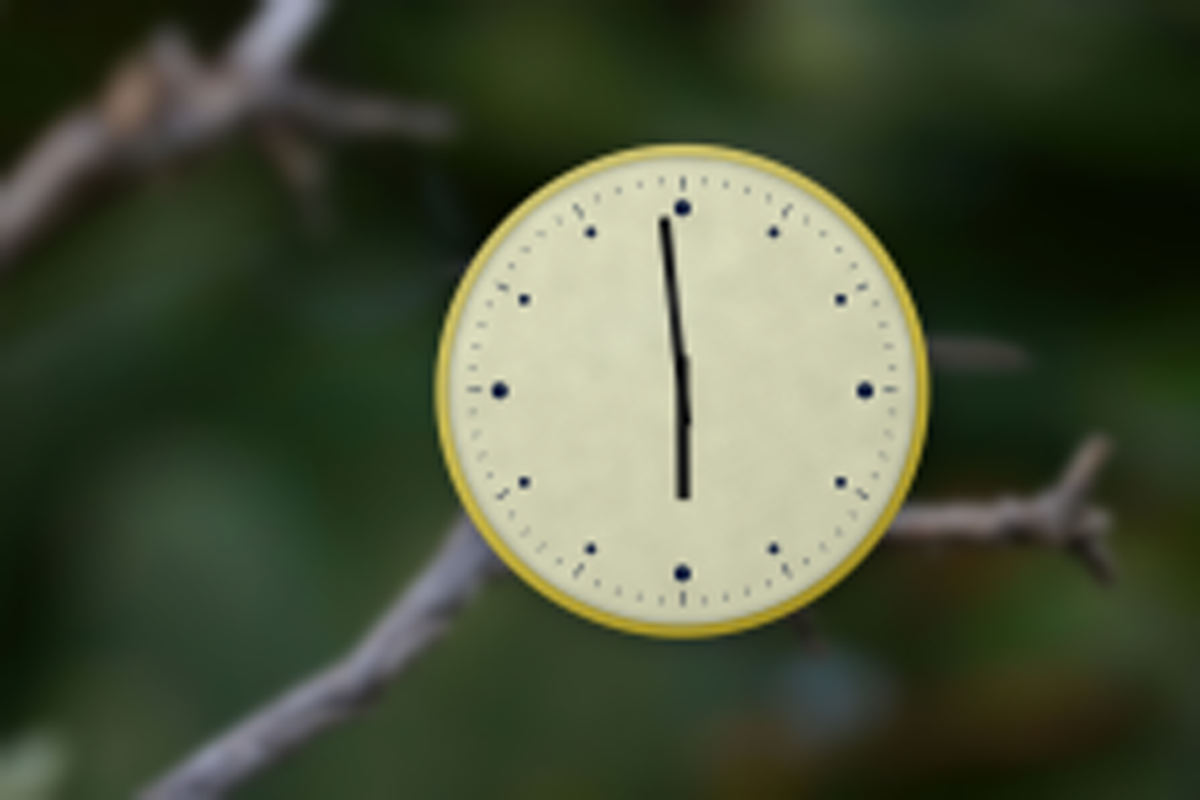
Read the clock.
5:59
